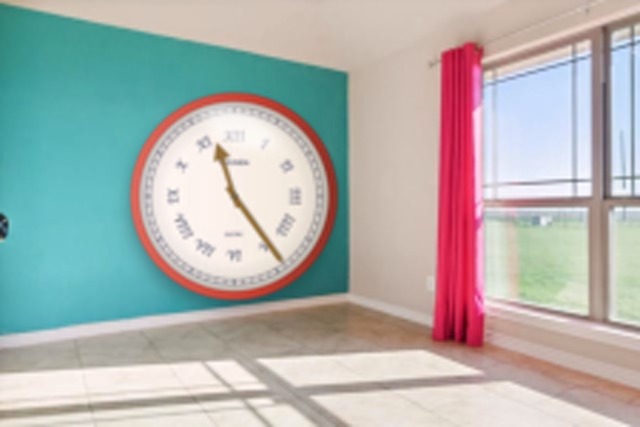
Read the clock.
11:24
